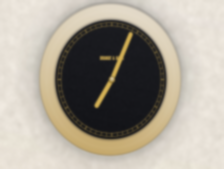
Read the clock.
7:04
